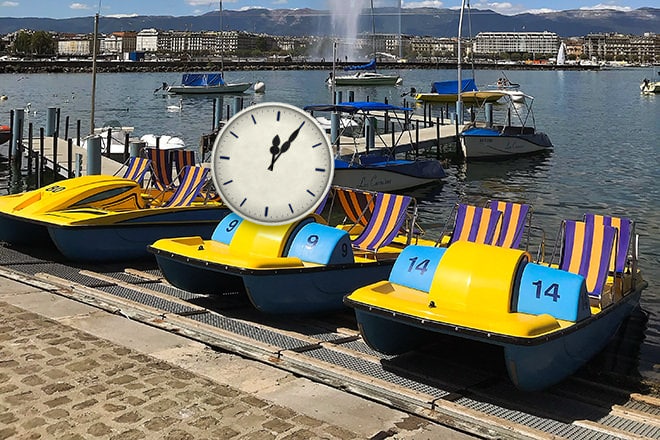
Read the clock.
12:05
